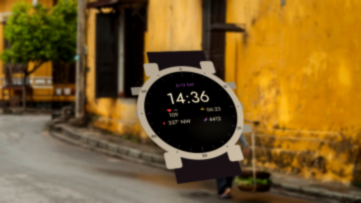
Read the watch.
14:36
